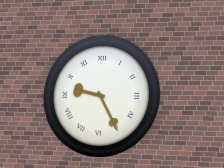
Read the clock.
9:25
